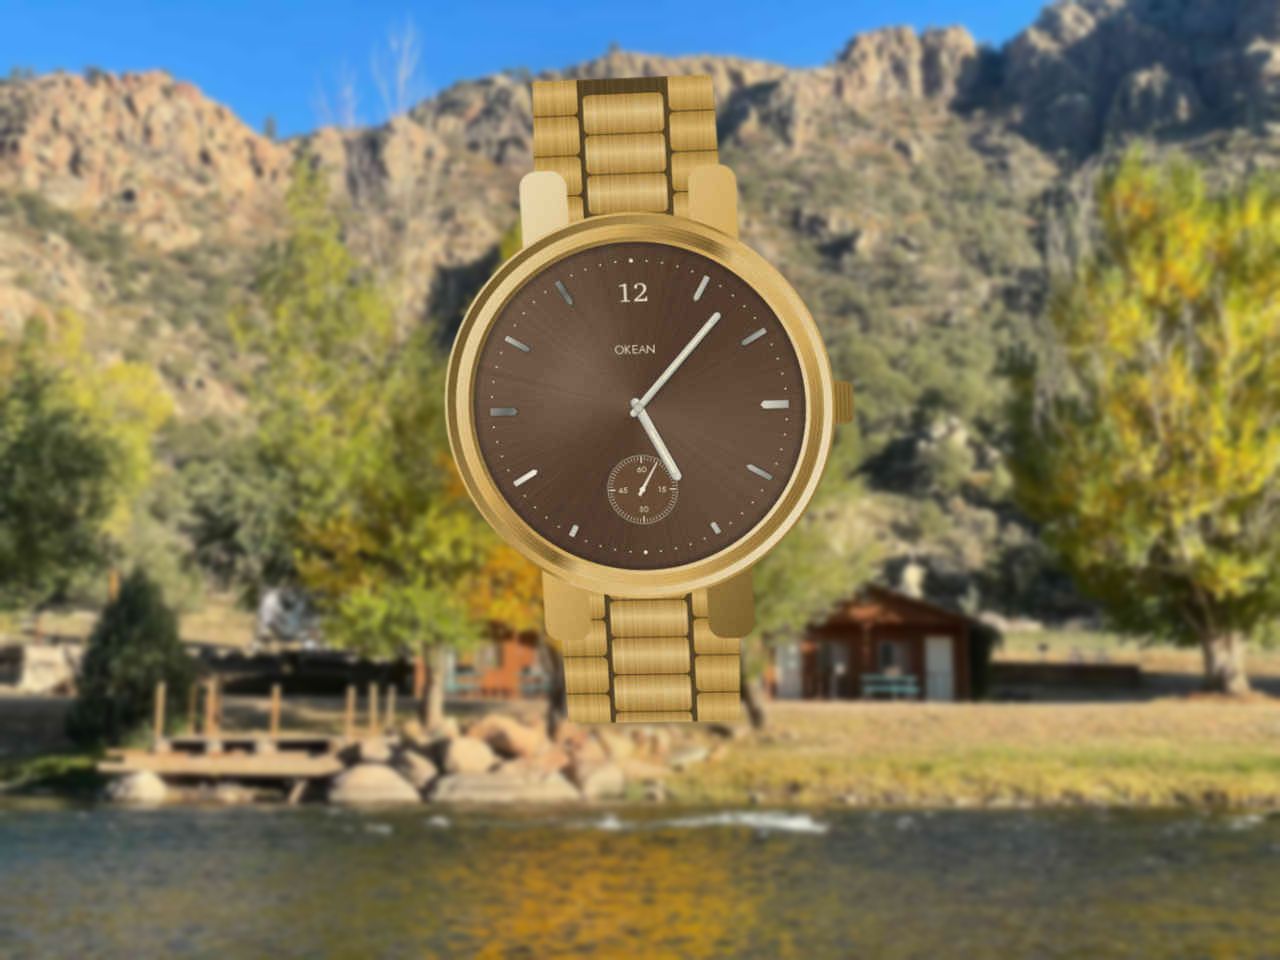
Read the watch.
5:07:05
